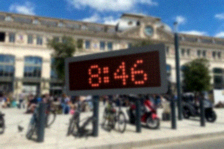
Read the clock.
8:46
